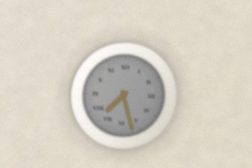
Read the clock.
7:27
